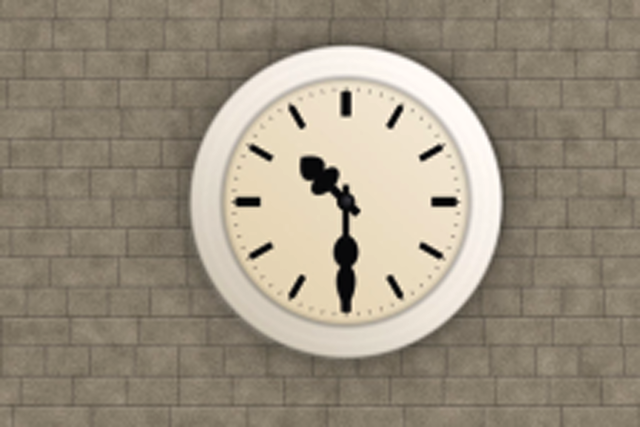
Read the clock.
10:30
